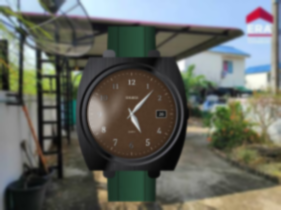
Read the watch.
5:07
